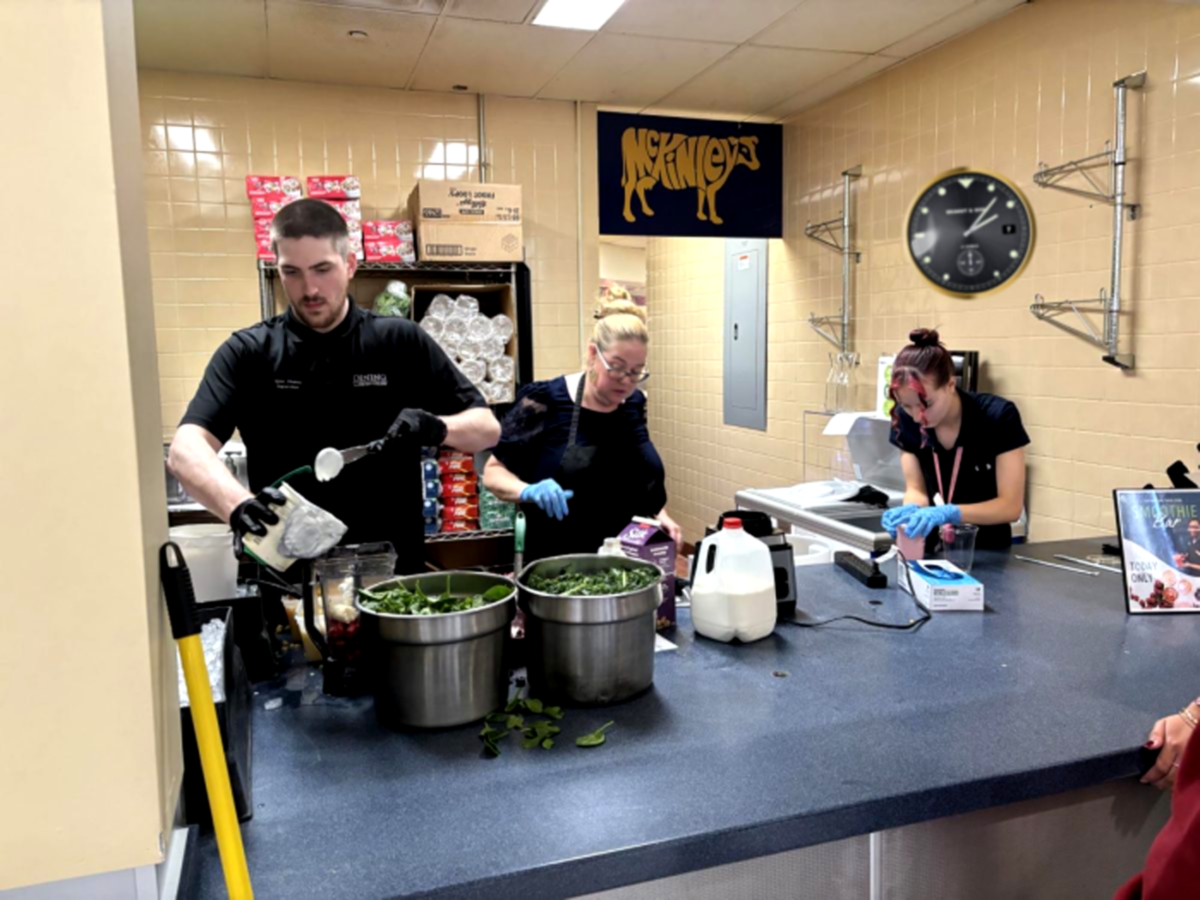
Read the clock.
2:07
